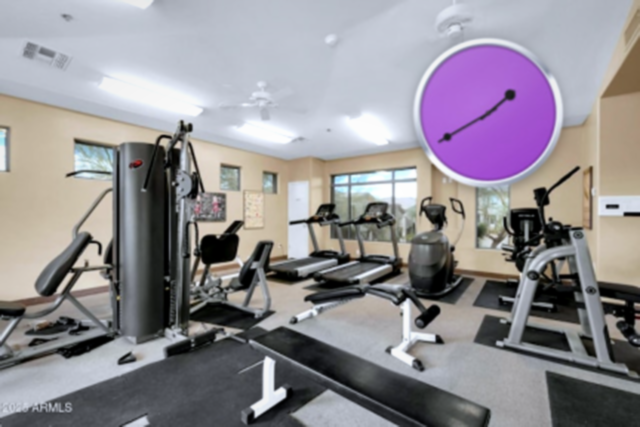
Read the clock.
1:40
